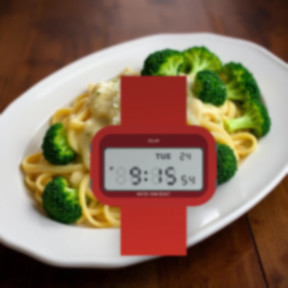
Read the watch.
9:15
